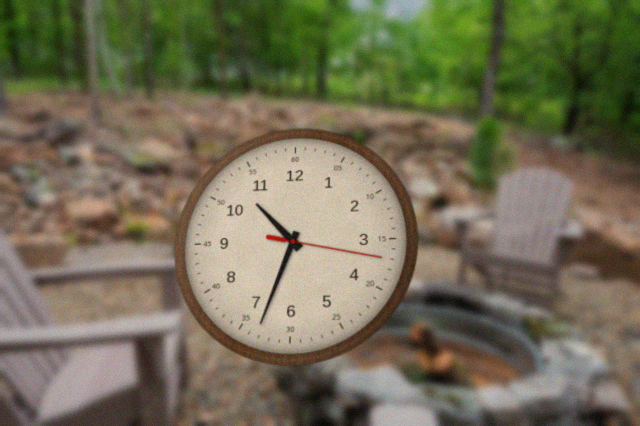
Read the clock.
10:33:17
